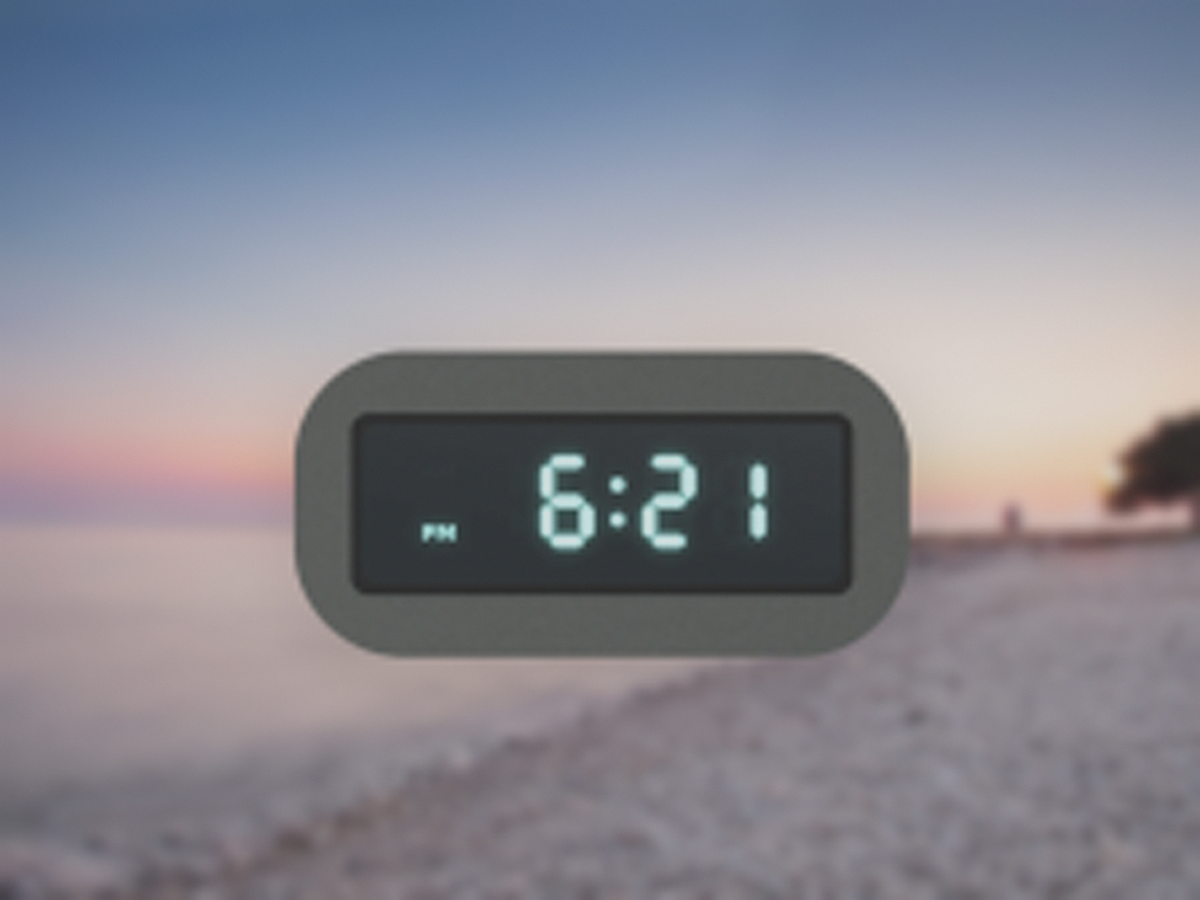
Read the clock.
6:21
